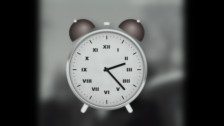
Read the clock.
2:23
